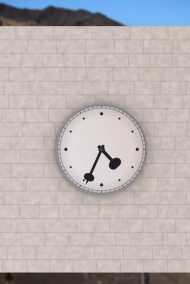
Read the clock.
4:34
